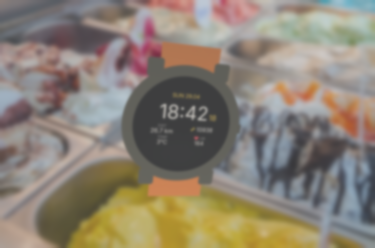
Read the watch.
18:42
